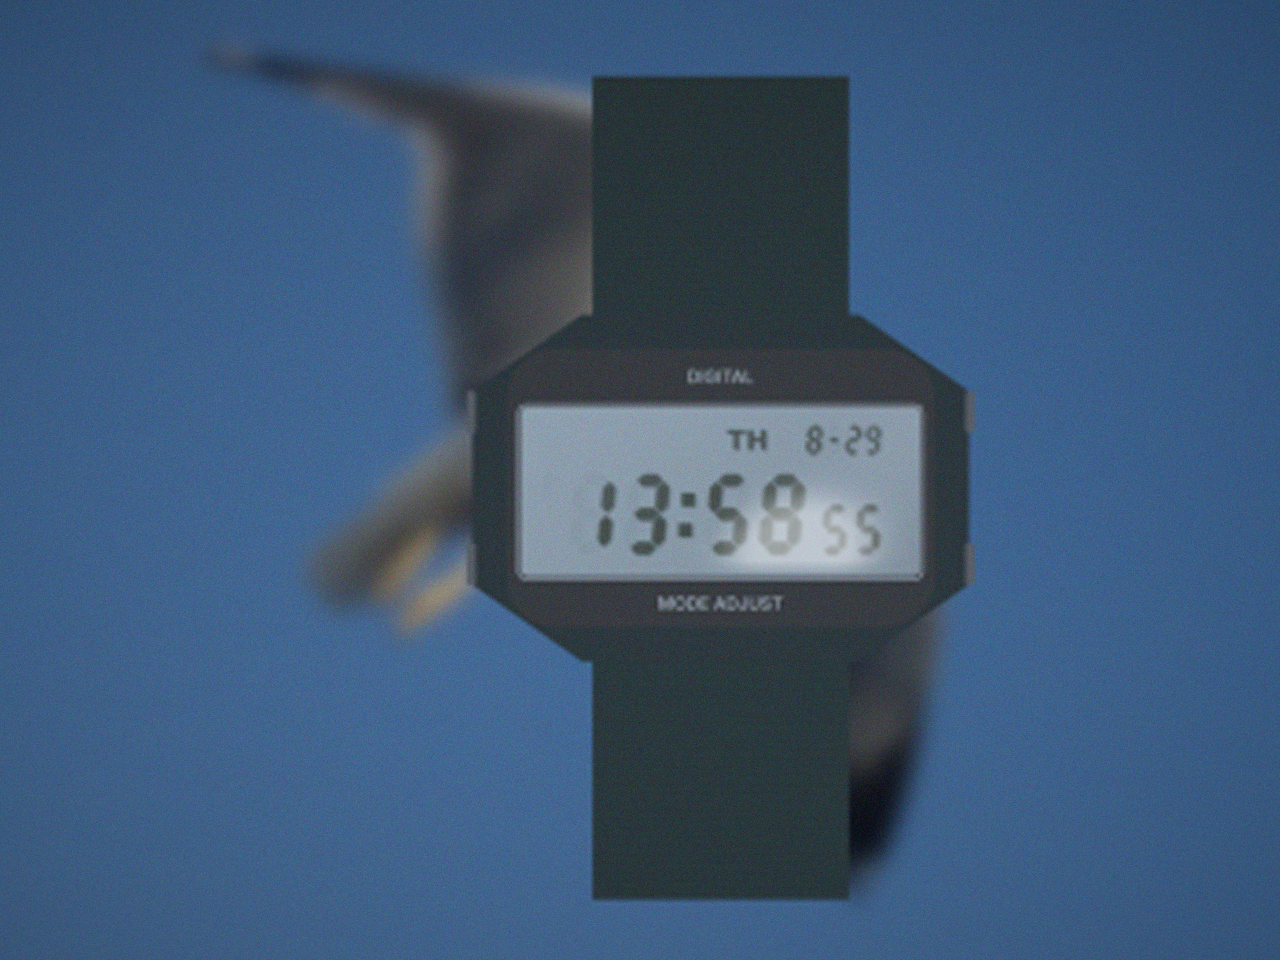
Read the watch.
13:58:55
